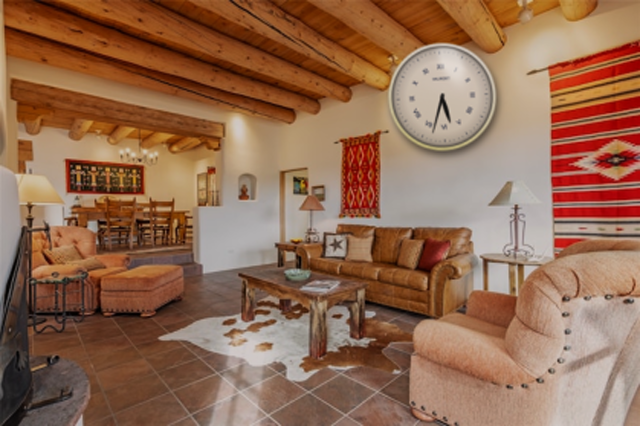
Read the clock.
5:33
